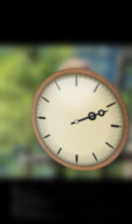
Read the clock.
2:11
